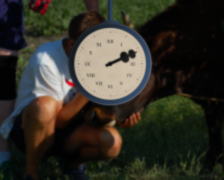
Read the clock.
2:11
